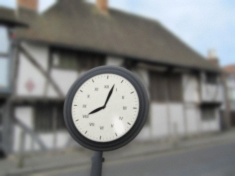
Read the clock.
8:03
